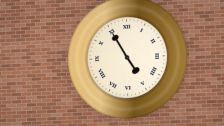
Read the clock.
4:55
